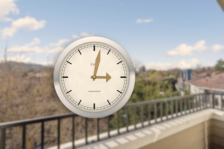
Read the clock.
3:02
